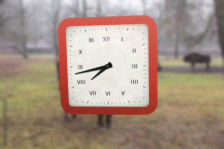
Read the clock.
7:43
